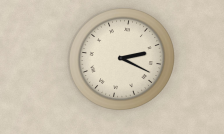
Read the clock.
2:18
